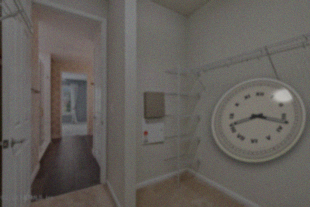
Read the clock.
8:17
